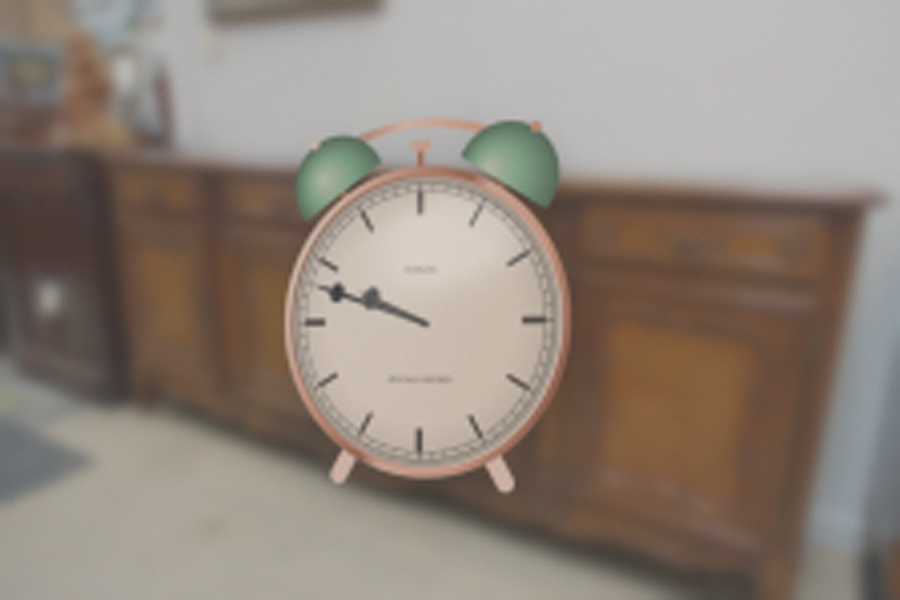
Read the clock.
9:48
